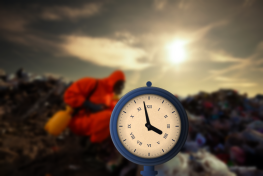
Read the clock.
3:58
